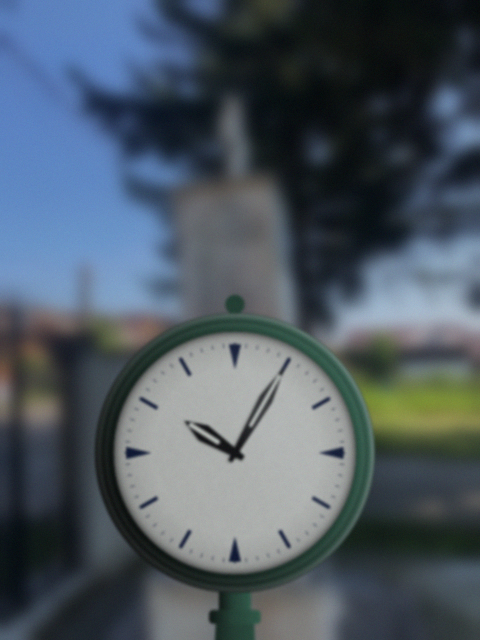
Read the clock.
10:05
